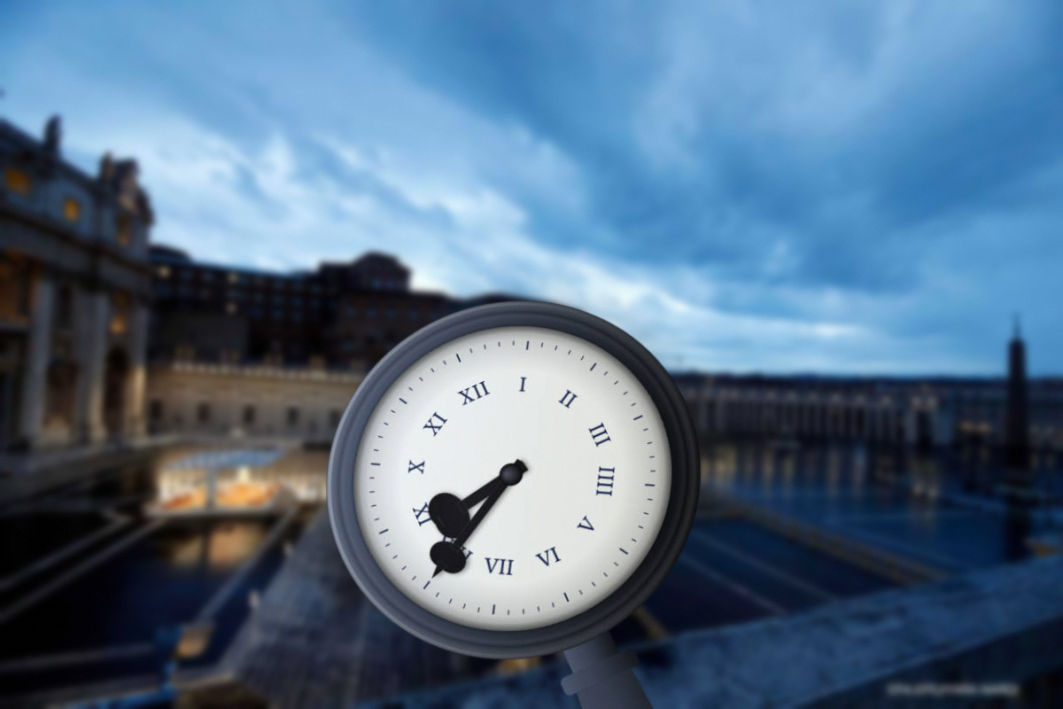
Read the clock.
8:40
